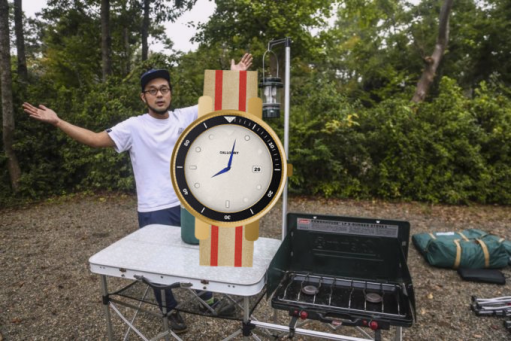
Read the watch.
8:02
